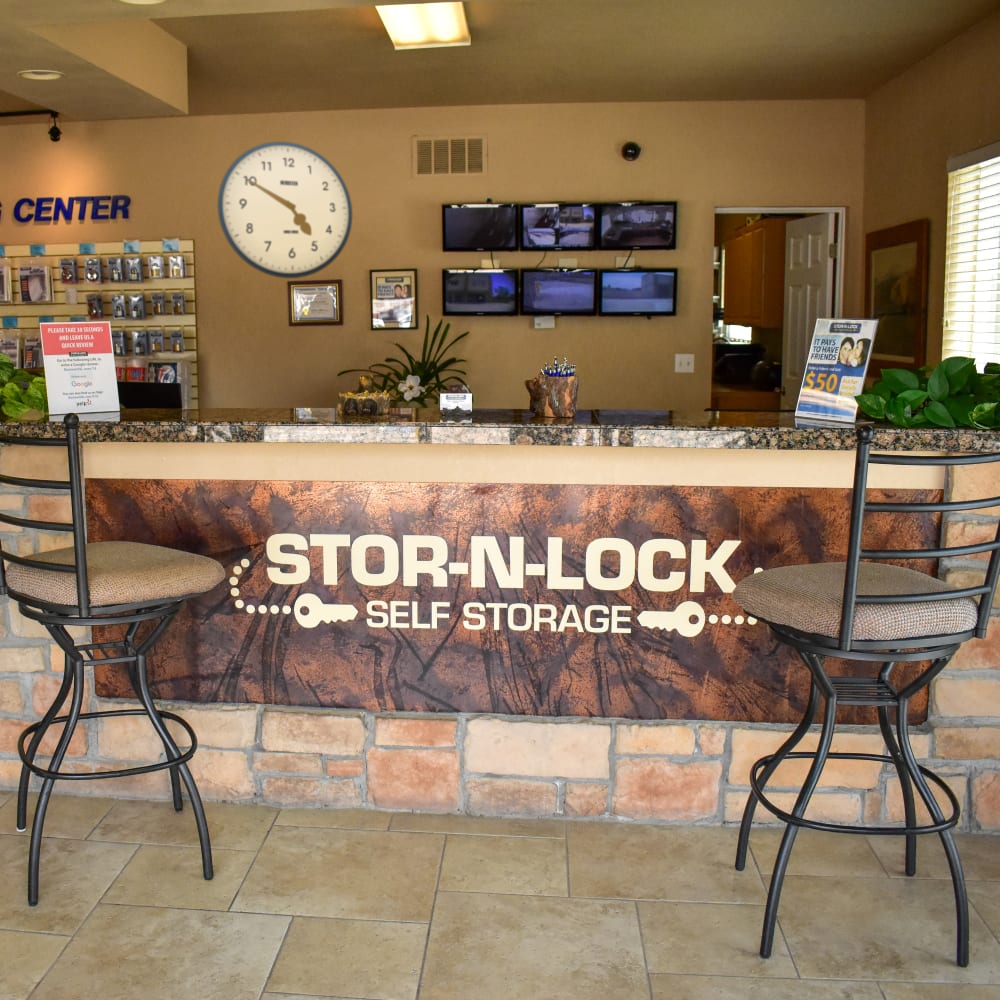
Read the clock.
4:50
